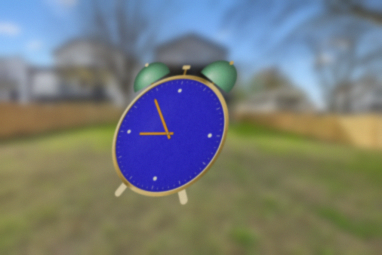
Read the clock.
8:54
